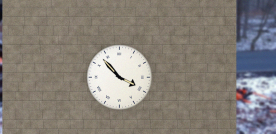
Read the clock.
3:53
